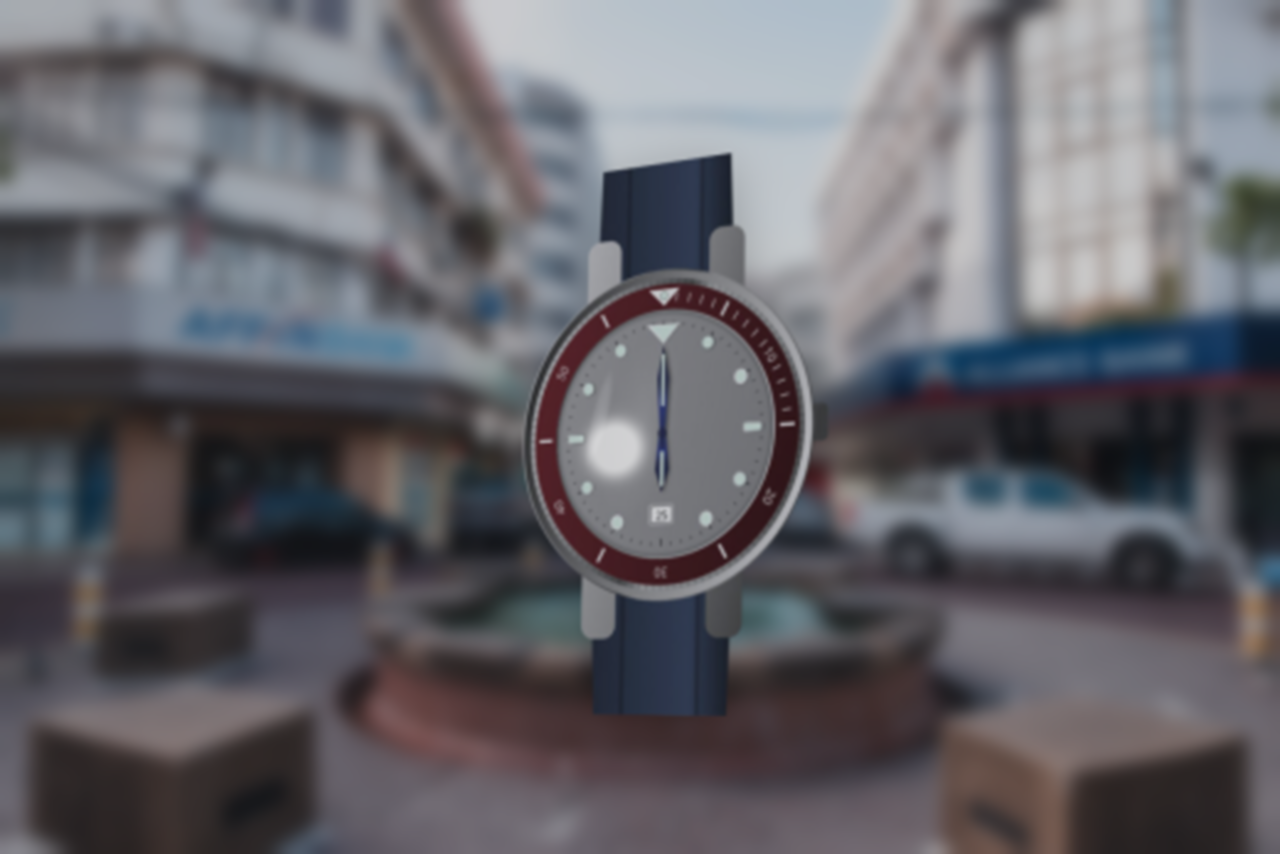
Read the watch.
6:00
